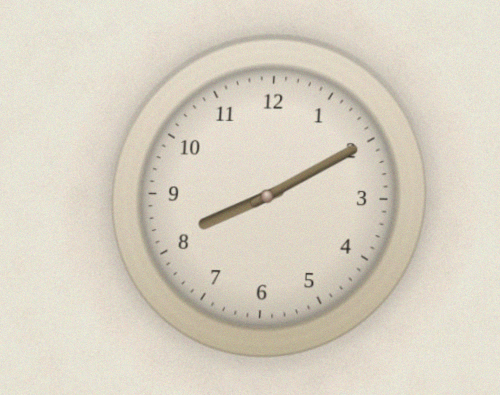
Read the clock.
8:10
